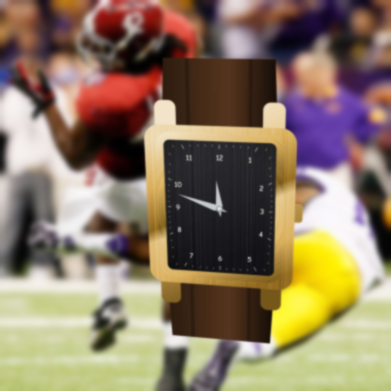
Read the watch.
11:48
